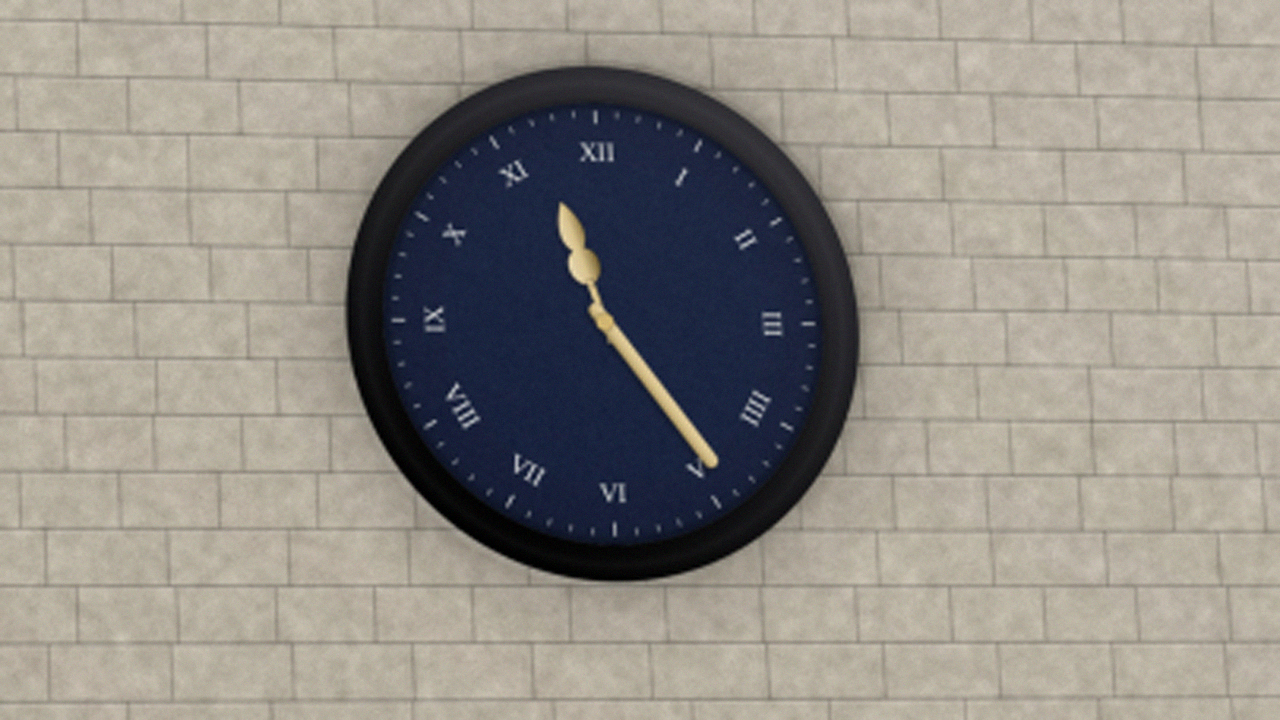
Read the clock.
11:24
